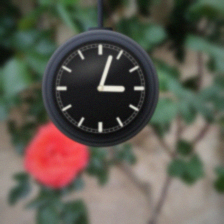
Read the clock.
3:03
